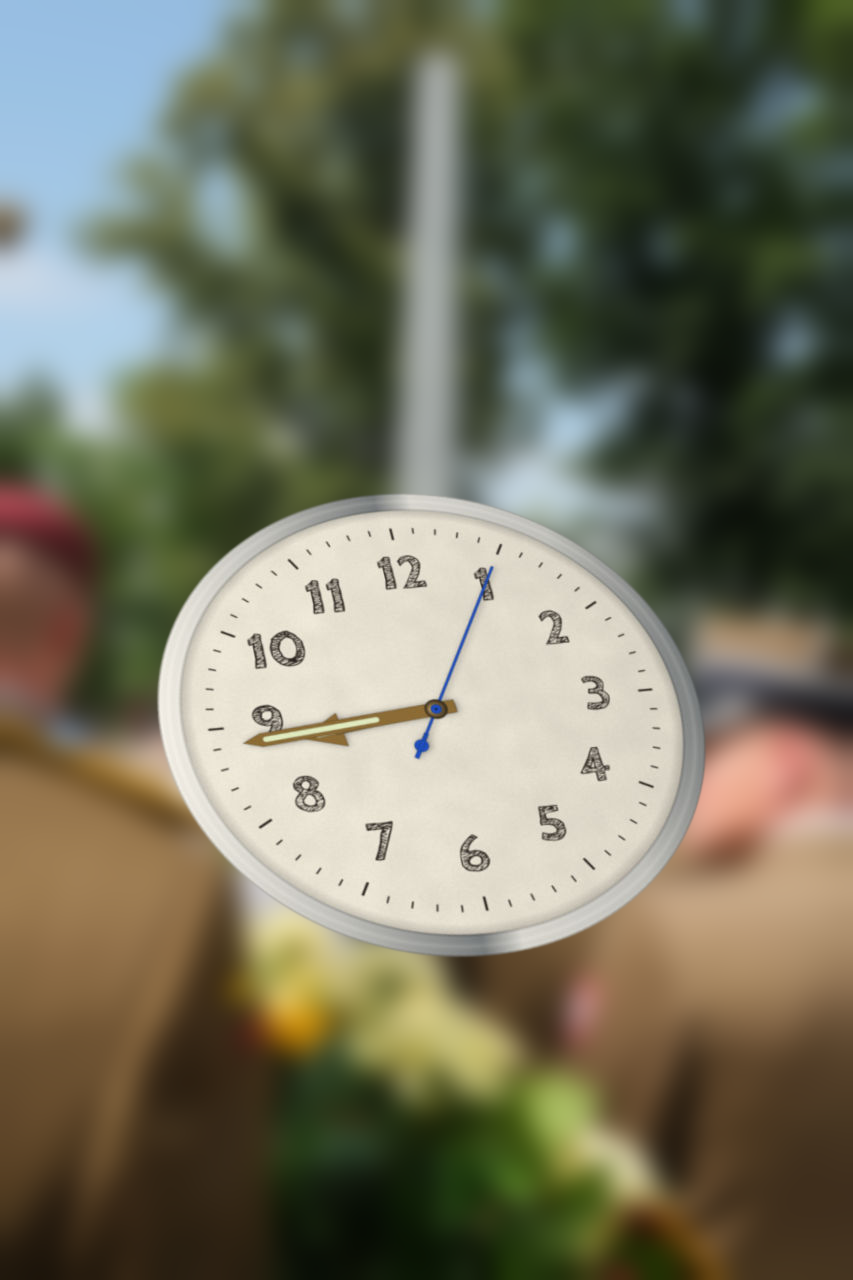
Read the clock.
8:44:05
